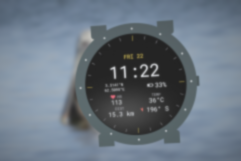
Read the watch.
11:22
